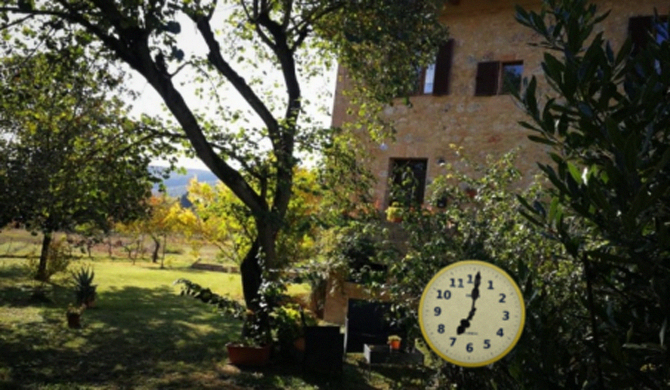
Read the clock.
7:01
